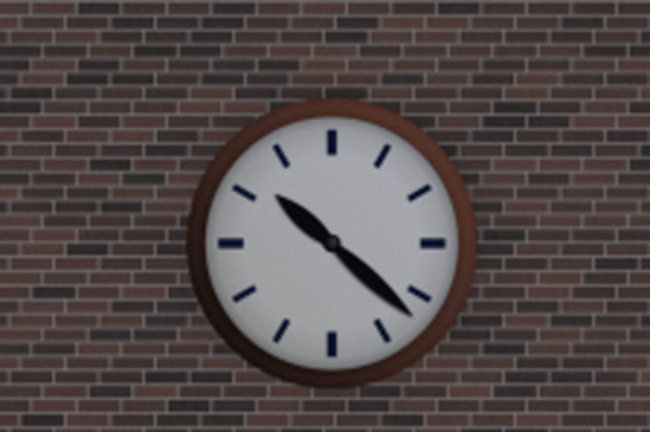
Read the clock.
10:22
